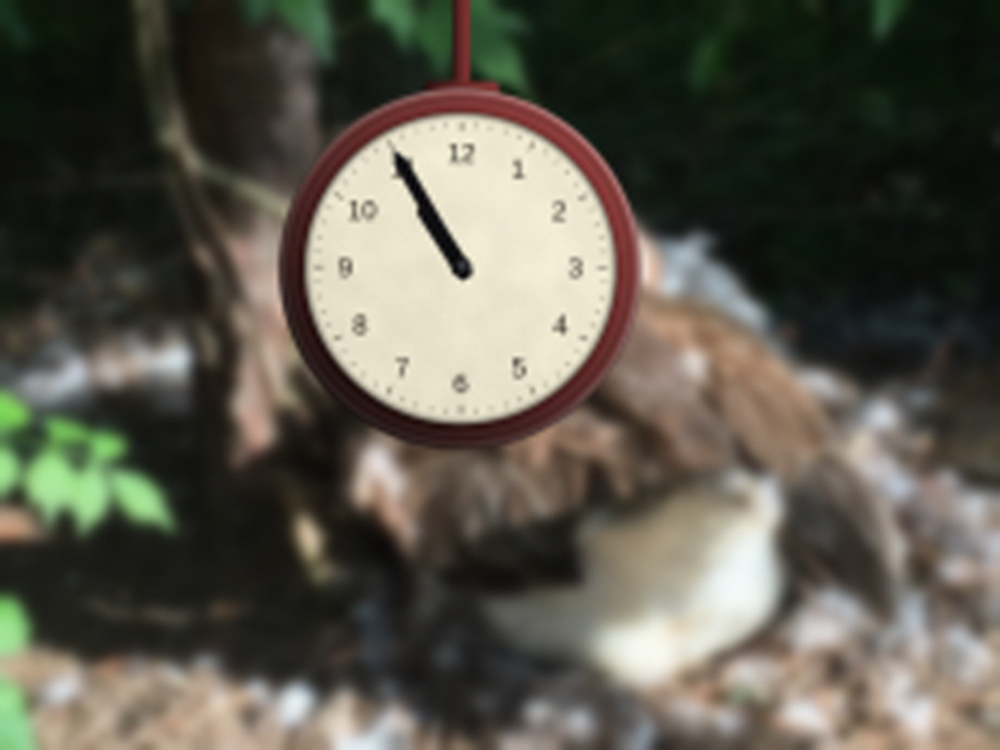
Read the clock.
10:55
